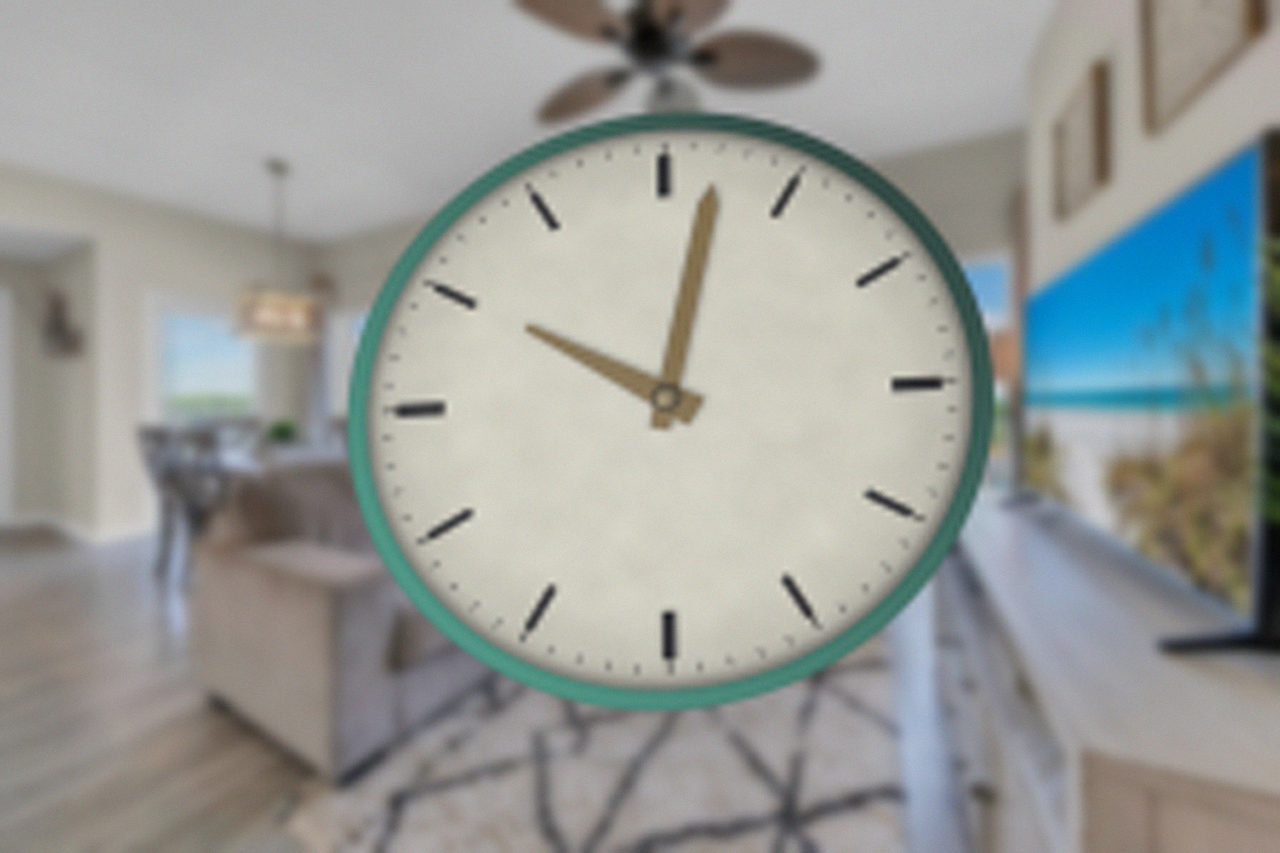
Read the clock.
10:02
